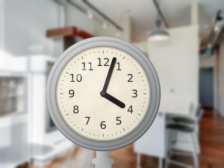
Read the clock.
4:03
